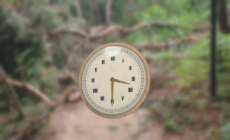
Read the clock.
3:30
